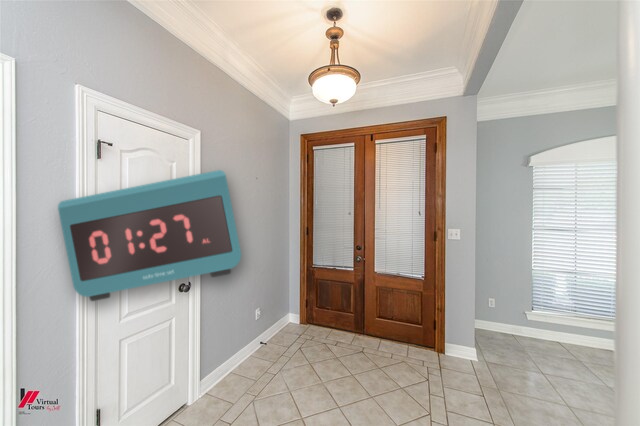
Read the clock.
1:27
